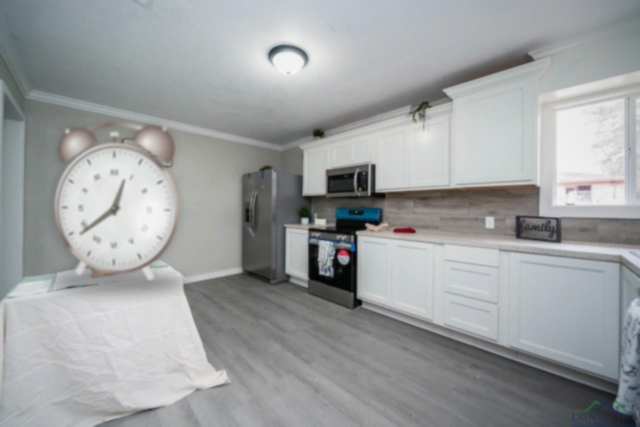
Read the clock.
12:39
